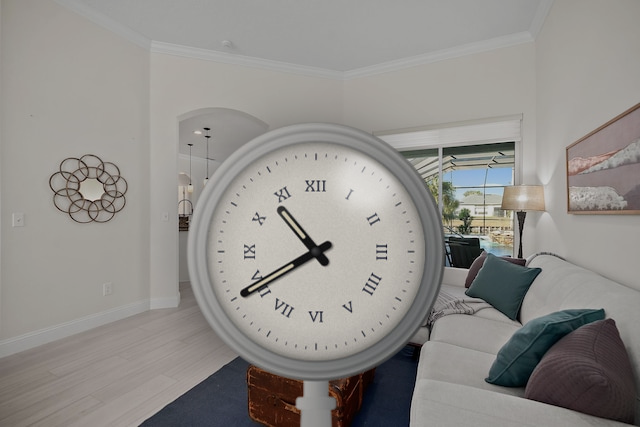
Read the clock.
10:40
